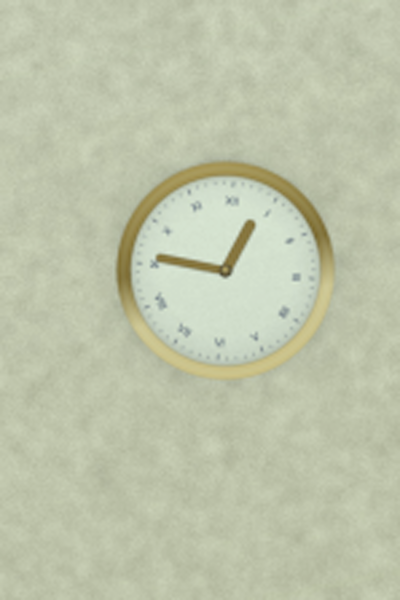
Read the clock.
12:46
